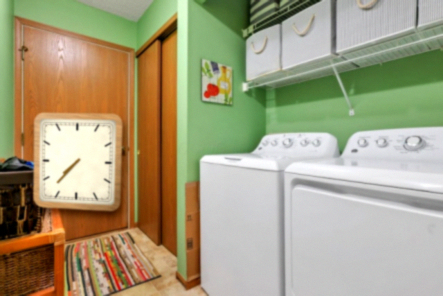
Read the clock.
7:37
